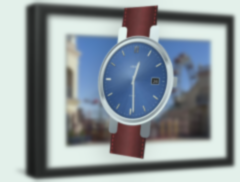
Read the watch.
12:29
